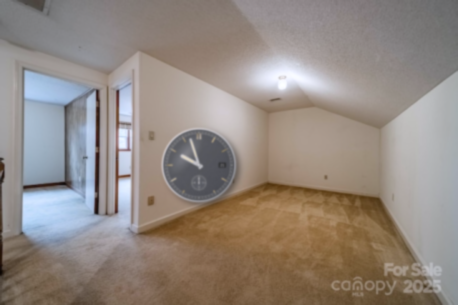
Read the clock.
9:57
